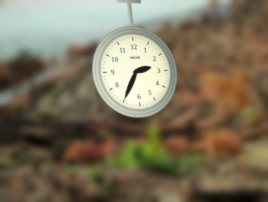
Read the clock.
2:35
